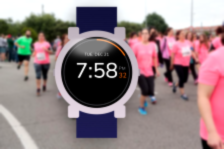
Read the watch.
7:58
